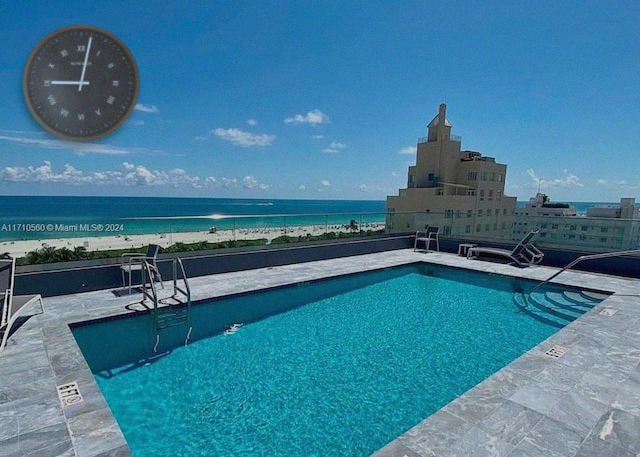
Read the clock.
9:02
